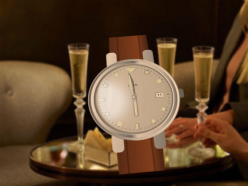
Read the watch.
5:59
